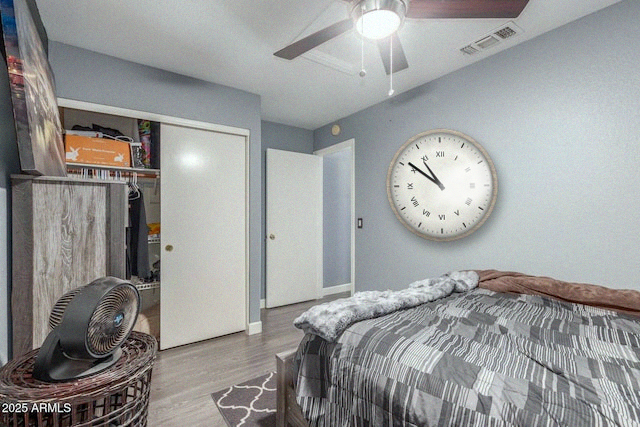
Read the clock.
10:51
